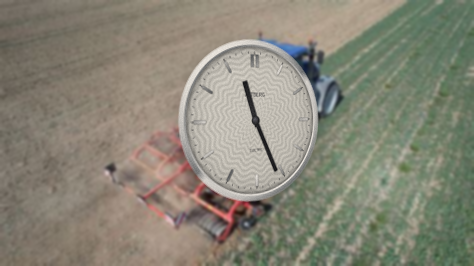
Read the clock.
11:26
